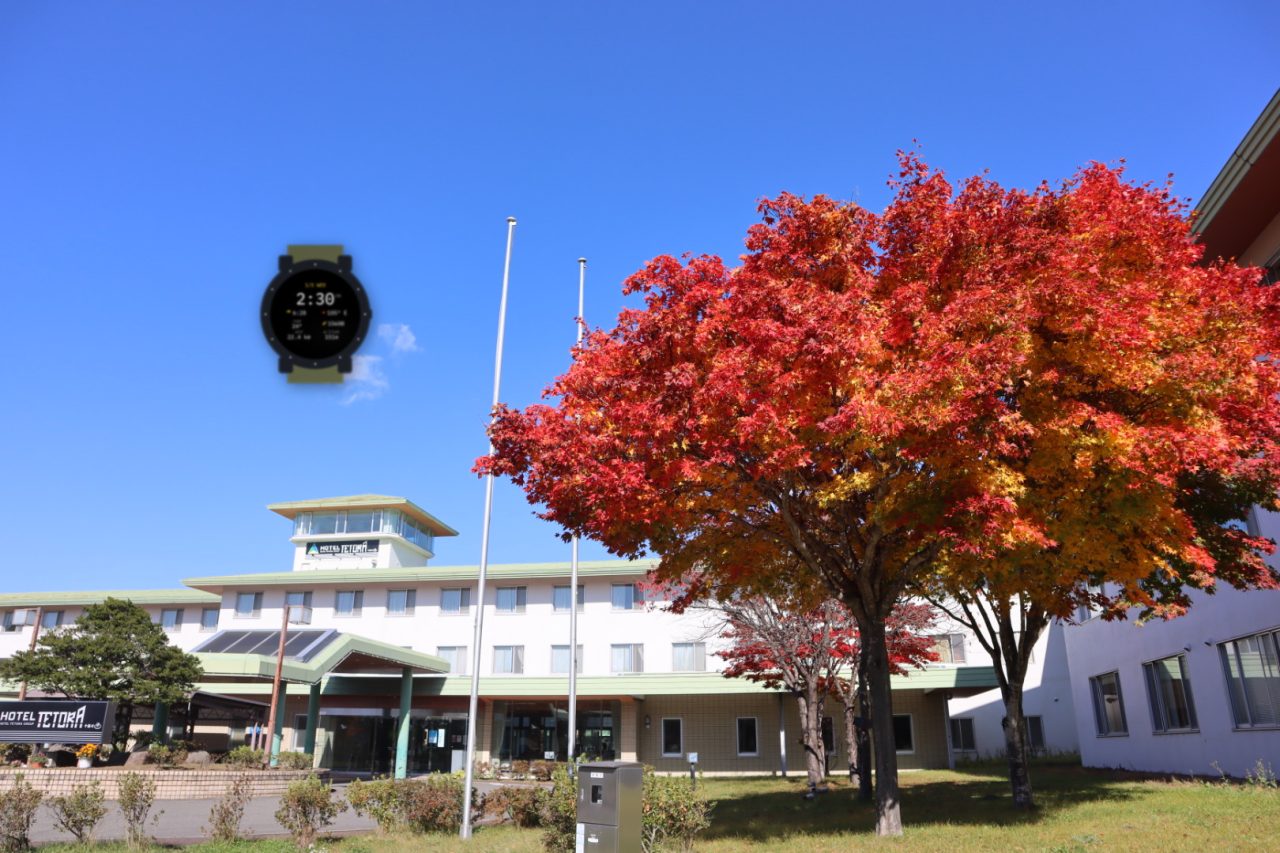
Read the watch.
2:30
